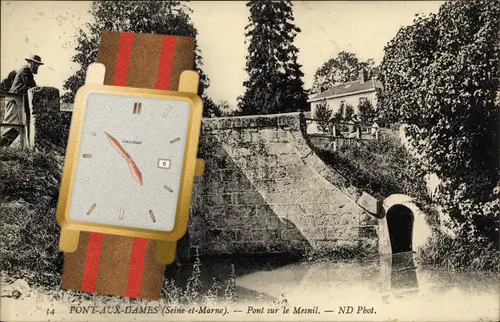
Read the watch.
4:52
